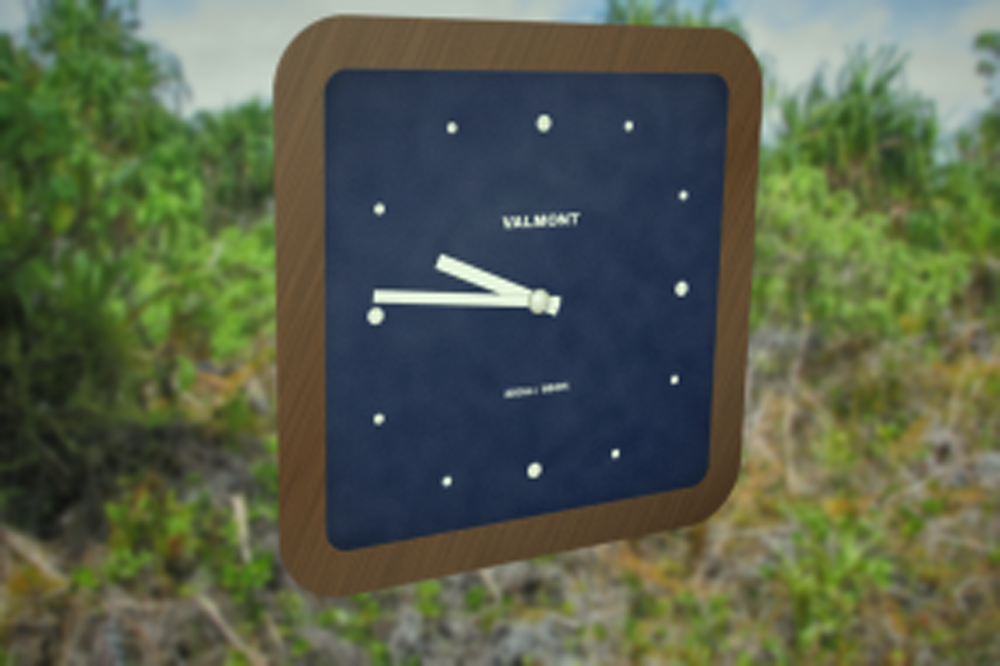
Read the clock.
9:46
